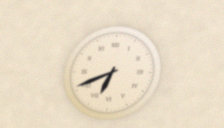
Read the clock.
6:41
